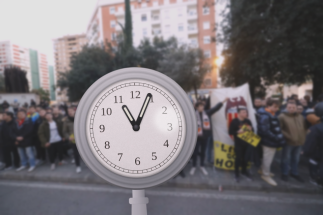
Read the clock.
11:04
